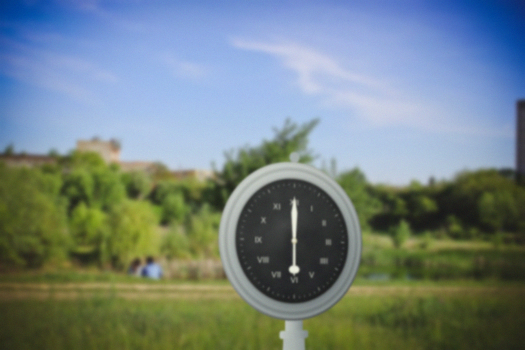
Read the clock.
6:00
